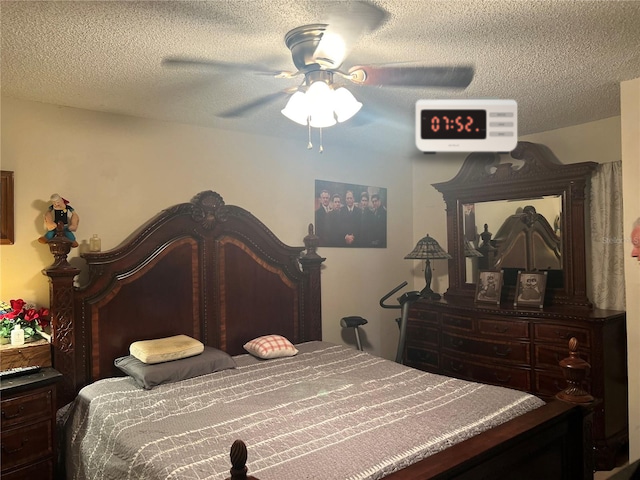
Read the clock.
7:52
